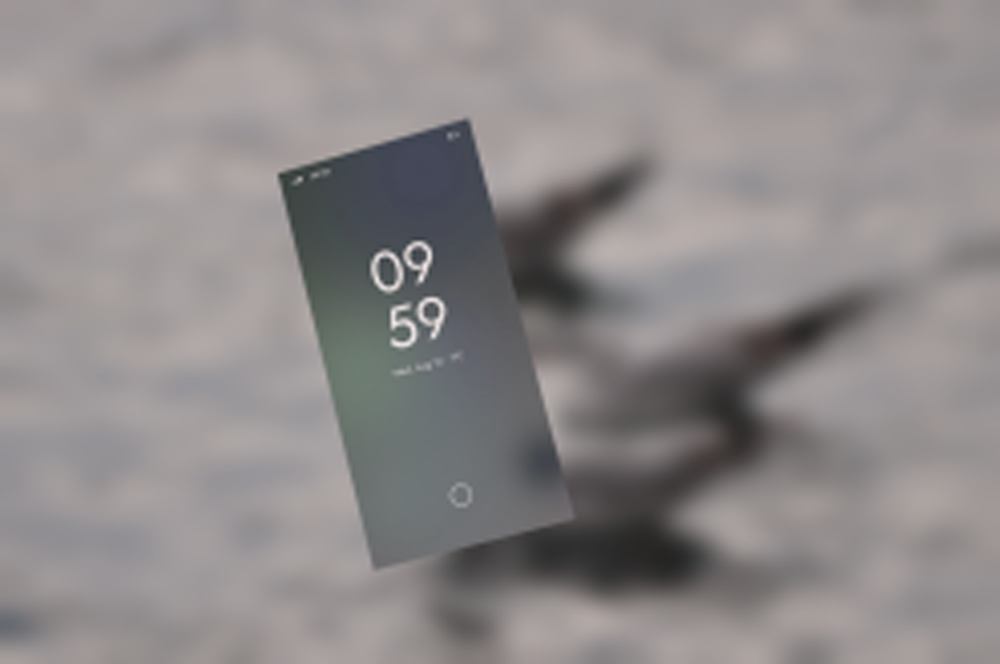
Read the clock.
9:59
